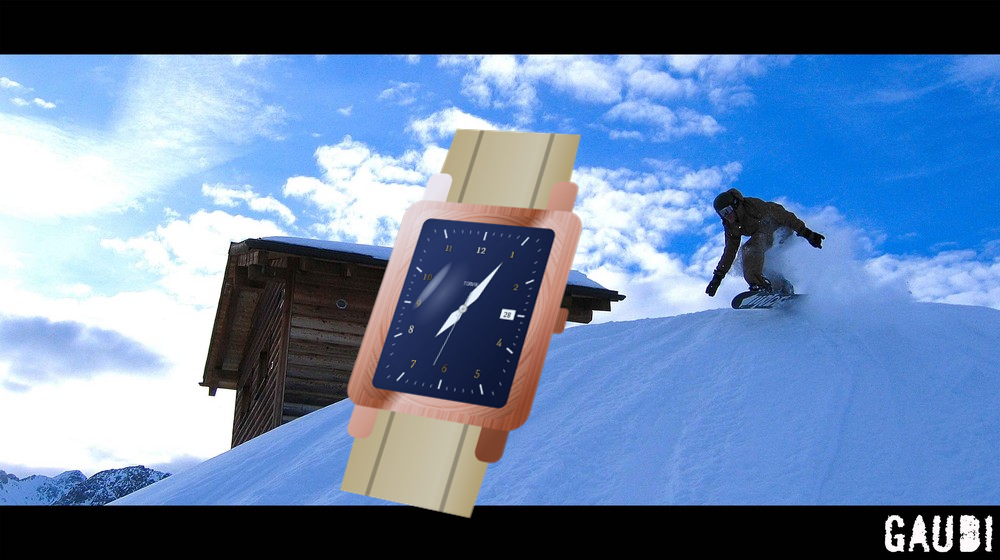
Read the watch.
7:04:32
